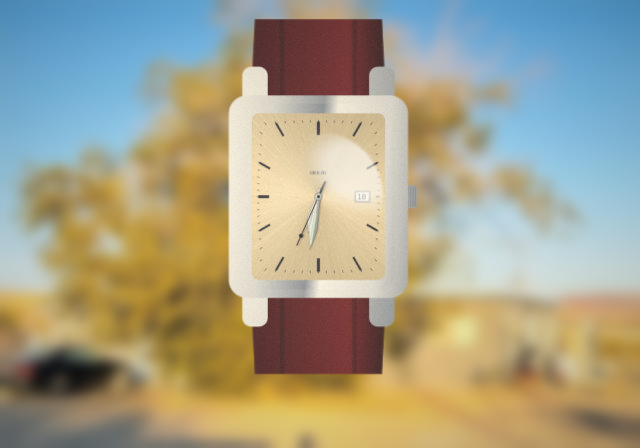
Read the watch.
6:31:34
